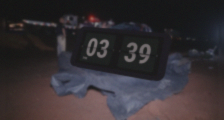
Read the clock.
3:39
